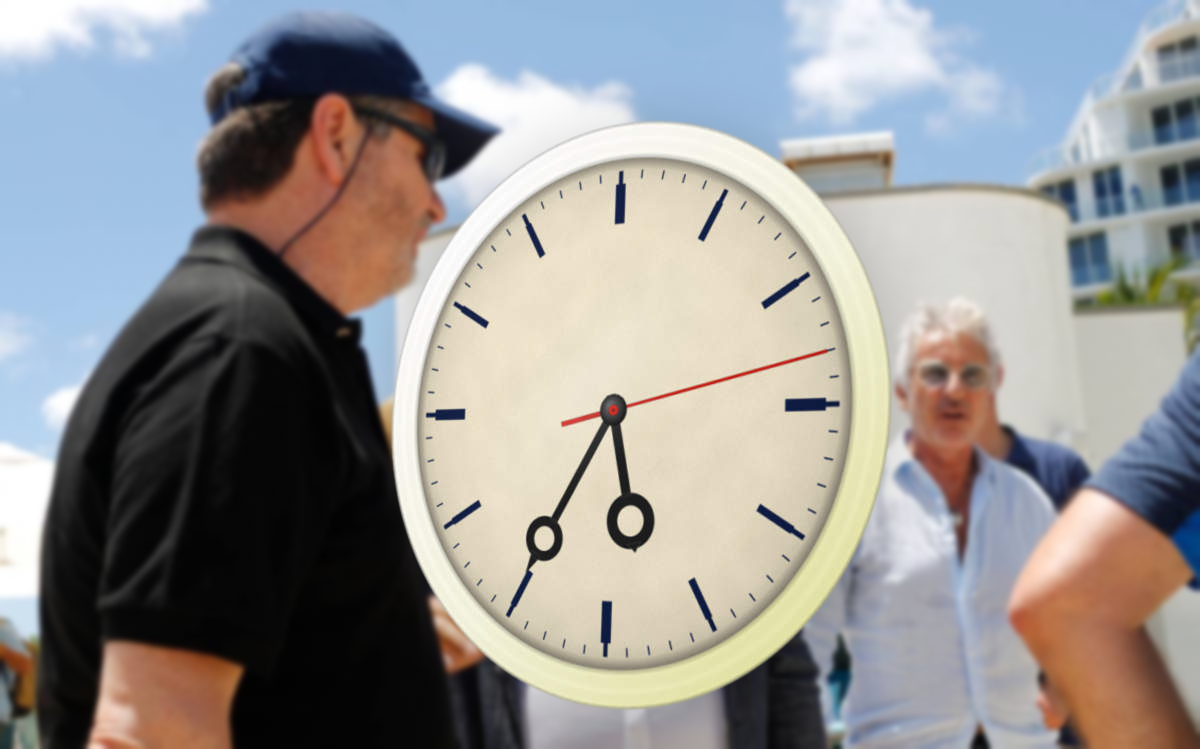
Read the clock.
5:35:13
